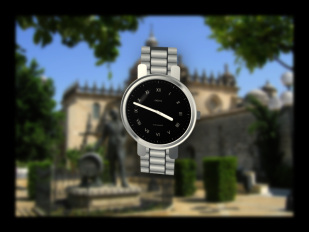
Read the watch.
3:48
